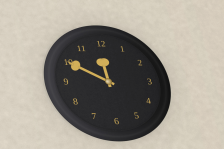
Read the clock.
11:50
